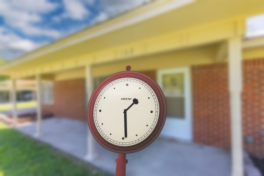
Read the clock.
1:29
